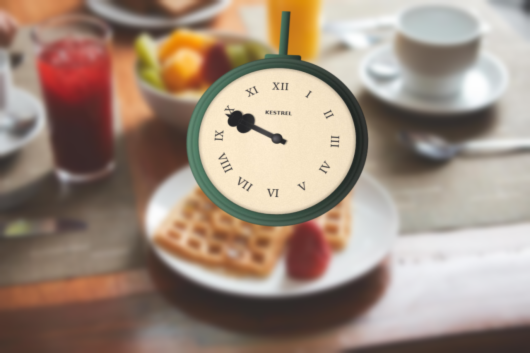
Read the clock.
9:49
